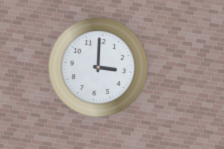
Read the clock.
2:59
